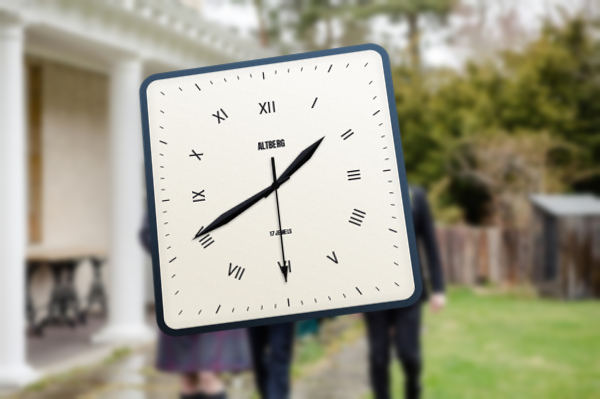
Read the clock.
1:40:30
